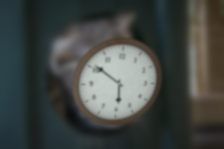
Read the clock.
5:51
